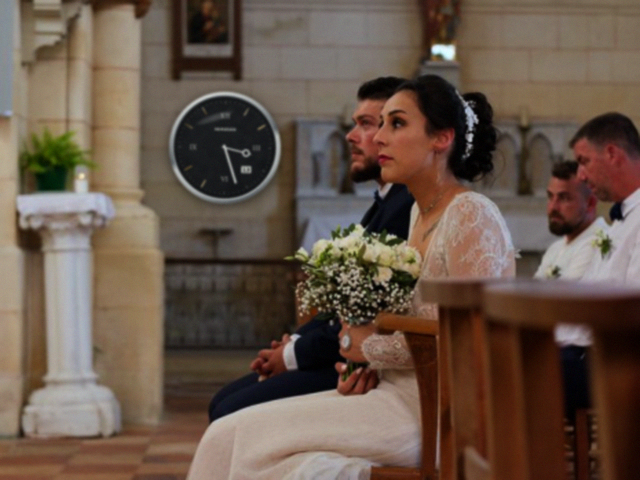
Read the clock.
3:27
